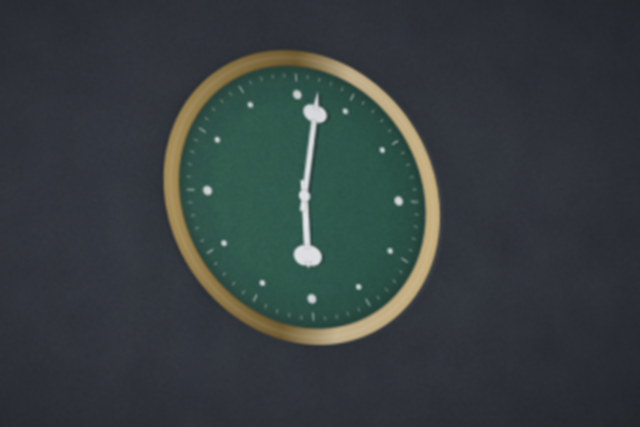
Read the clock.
6:02
